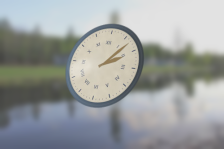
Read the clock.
2:07
